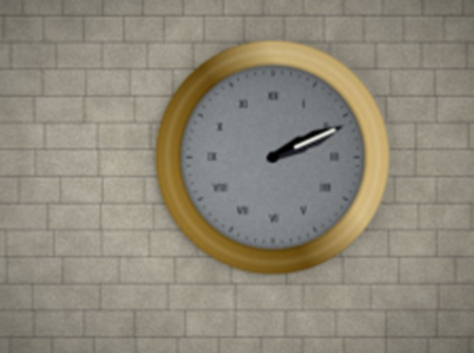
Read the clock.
2:11
